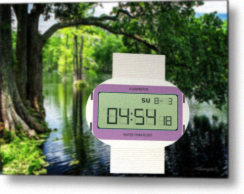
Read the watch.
4:54:18
